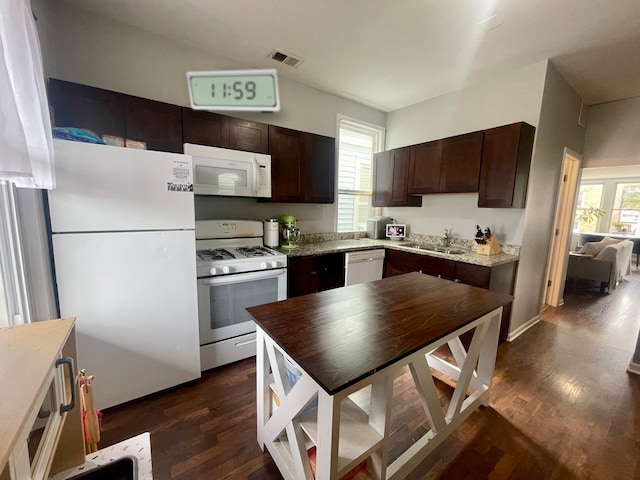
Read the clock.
11:59
